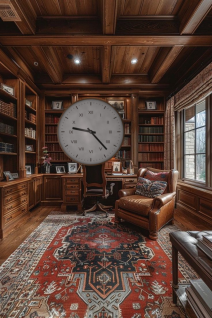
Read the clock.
9:23
